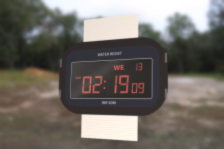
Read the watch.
2:19:09
